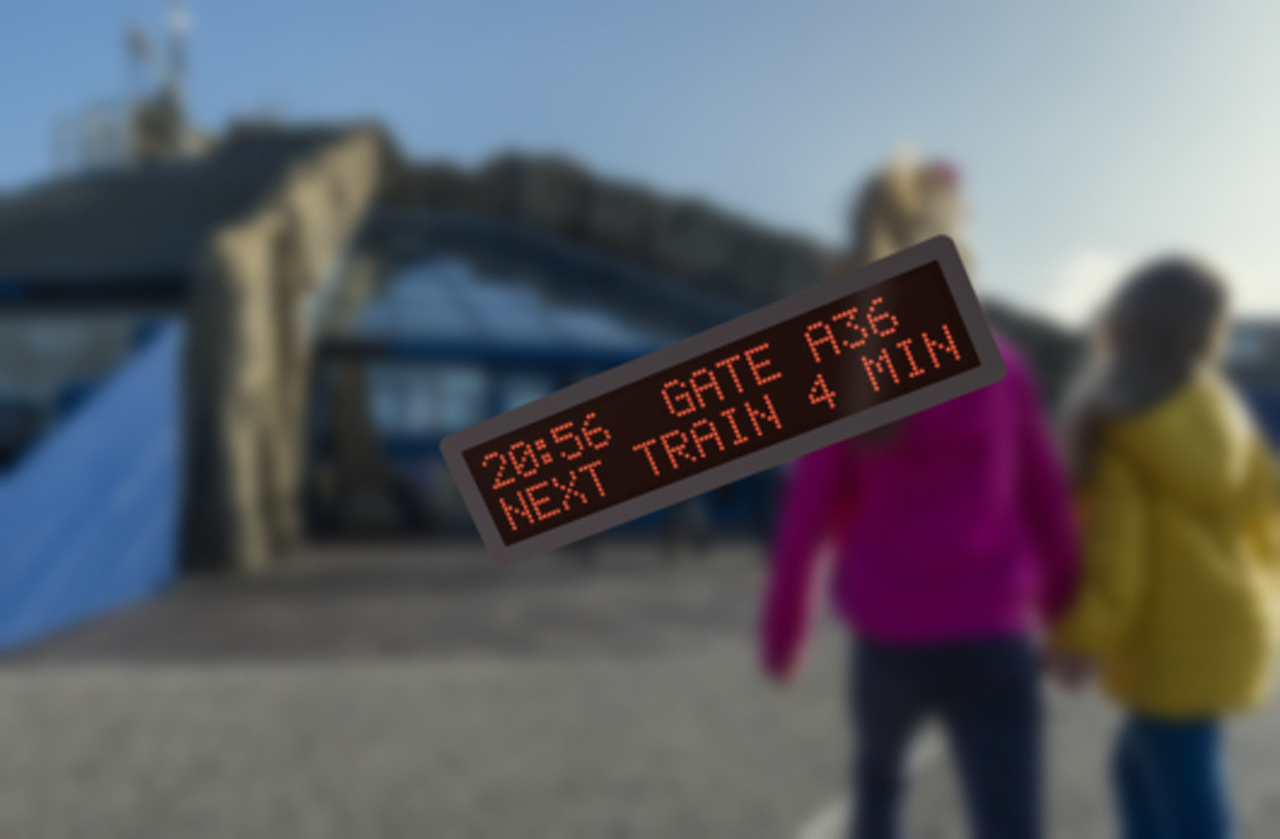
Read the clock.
20:56
